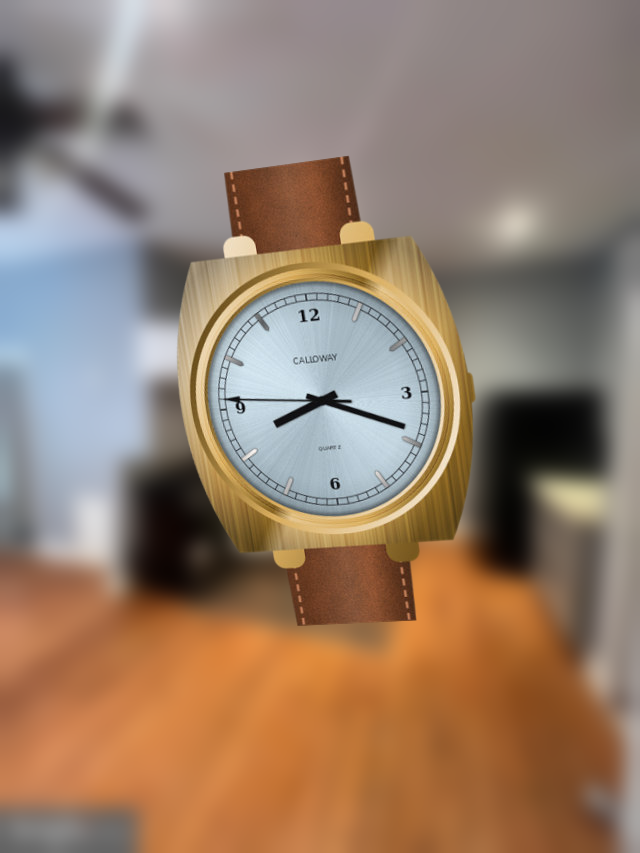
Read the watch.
8:18:46
